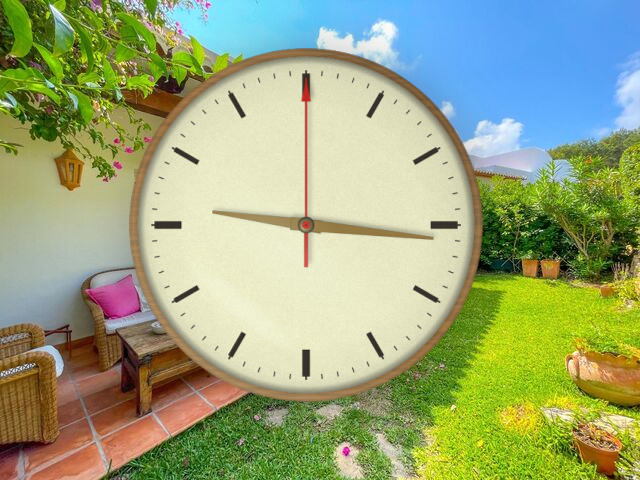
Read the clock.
9:16:00
